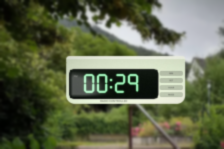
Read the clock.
0:29
